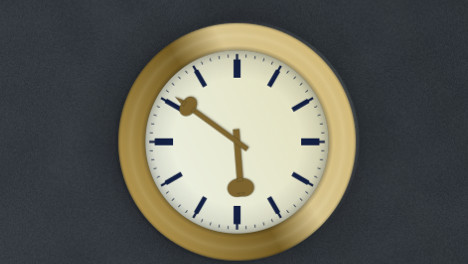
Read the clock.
5:51
